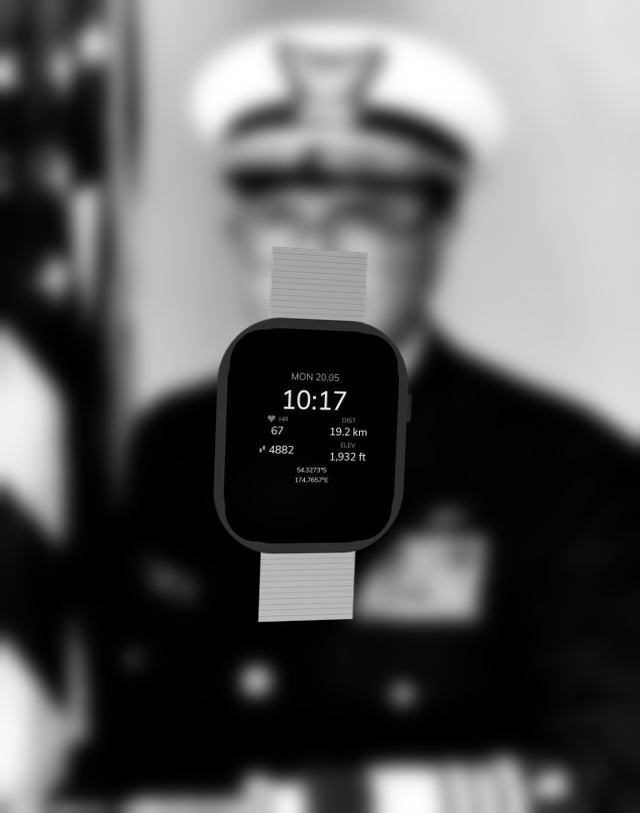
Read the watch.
10:17
